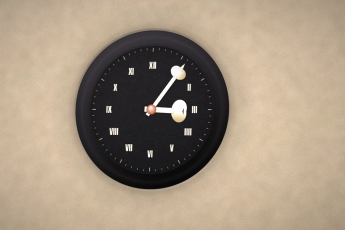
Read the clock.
3:06
